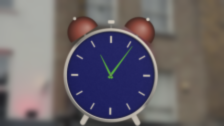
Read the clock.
11:06
